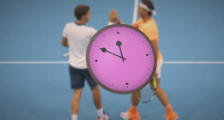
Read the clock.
11:50
